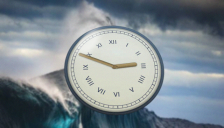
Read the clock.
2:49
